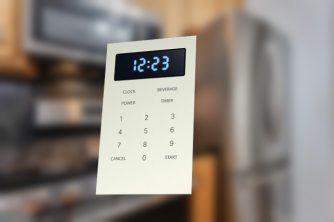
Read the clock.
12:23
